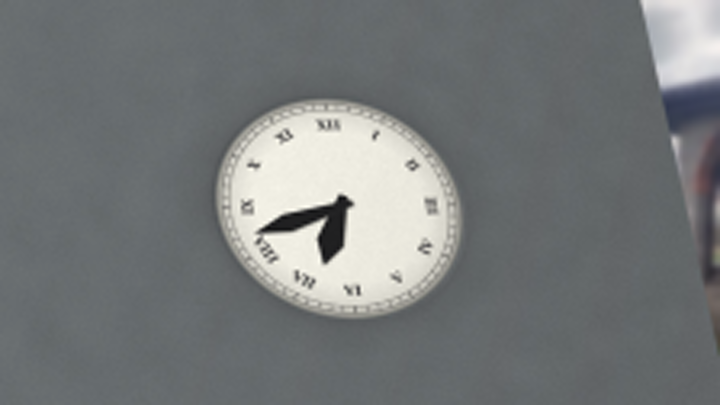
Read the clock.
6:42
